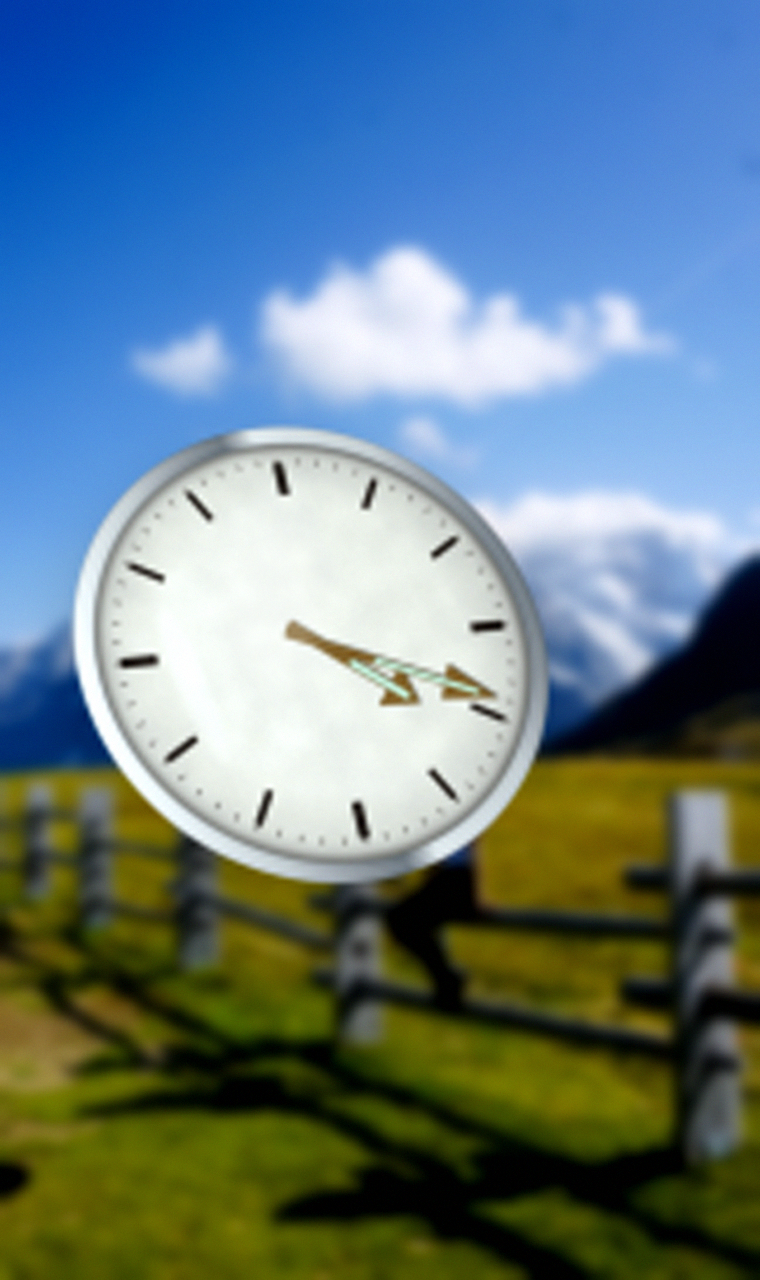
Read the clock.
4:19
